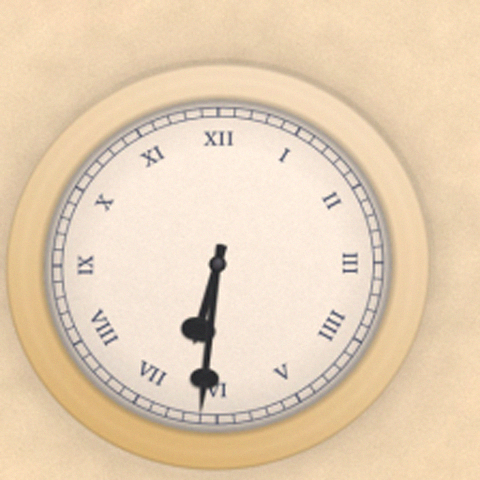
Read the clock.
6:31
